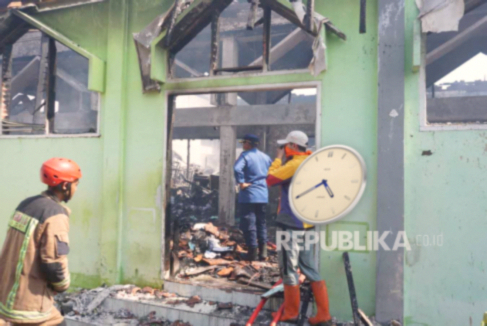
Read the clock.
4:40
